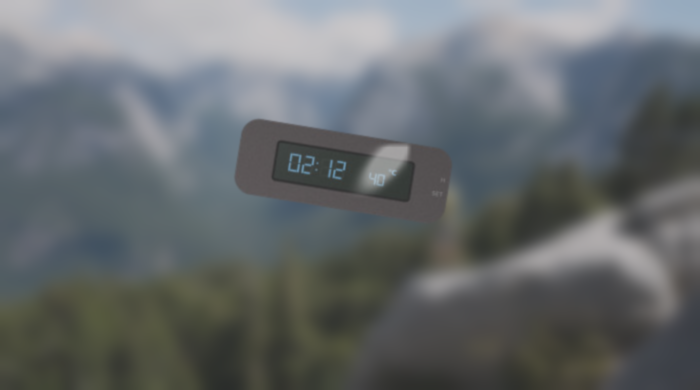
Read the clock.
2:12
